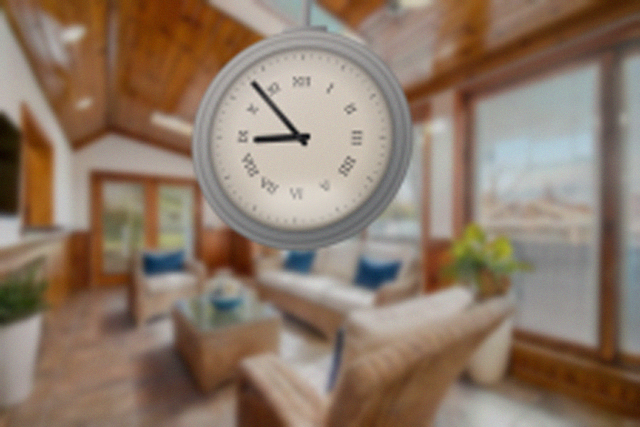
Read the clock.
8:53
